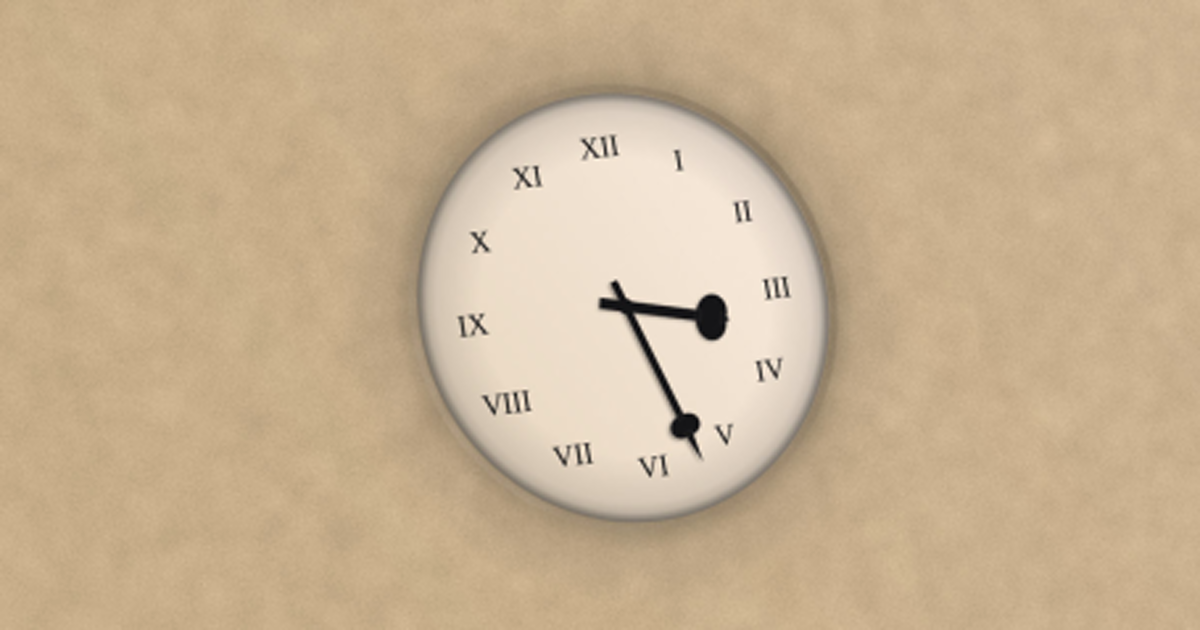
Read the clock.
3:27
